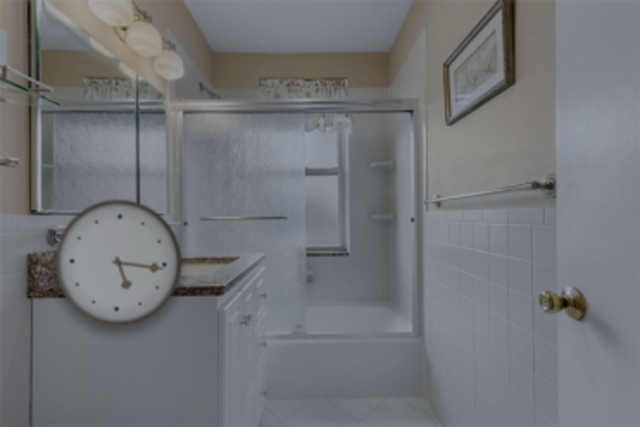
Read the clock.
5:16
